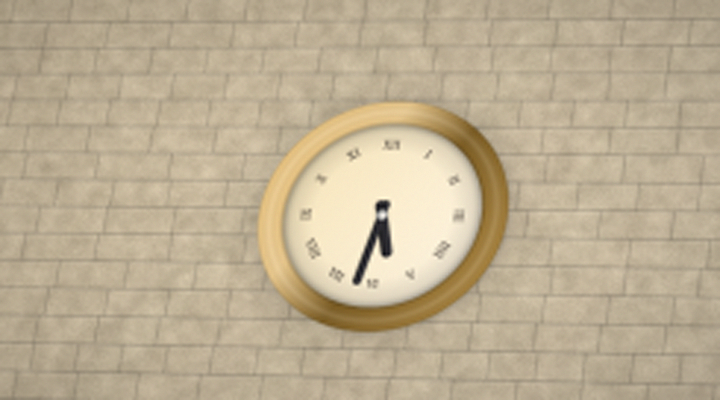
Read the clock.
5:32
